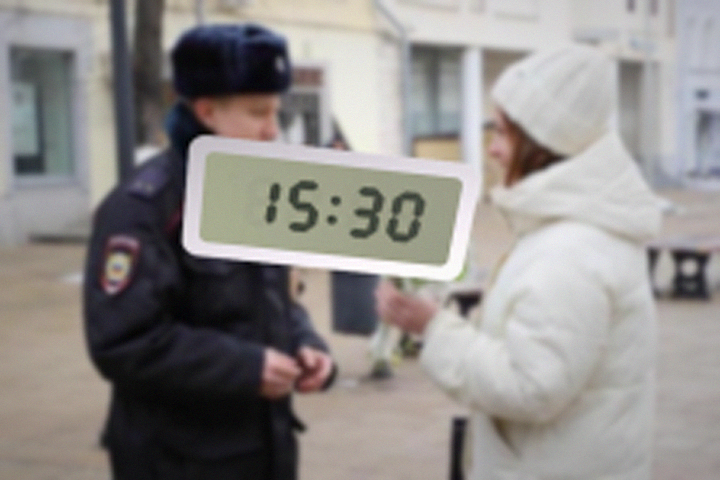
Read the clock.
15:30
